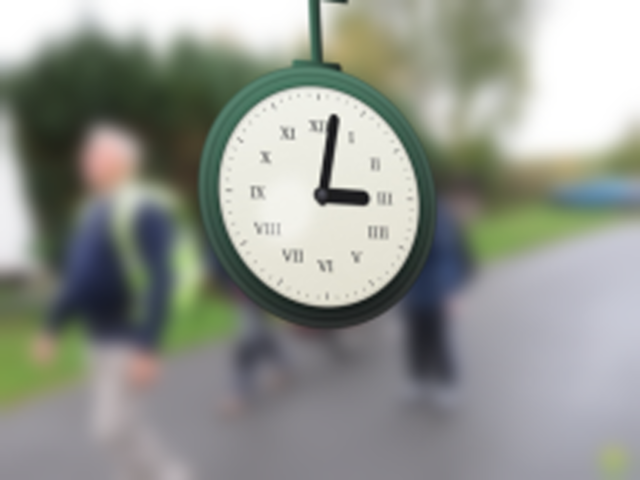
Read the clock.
3:02
